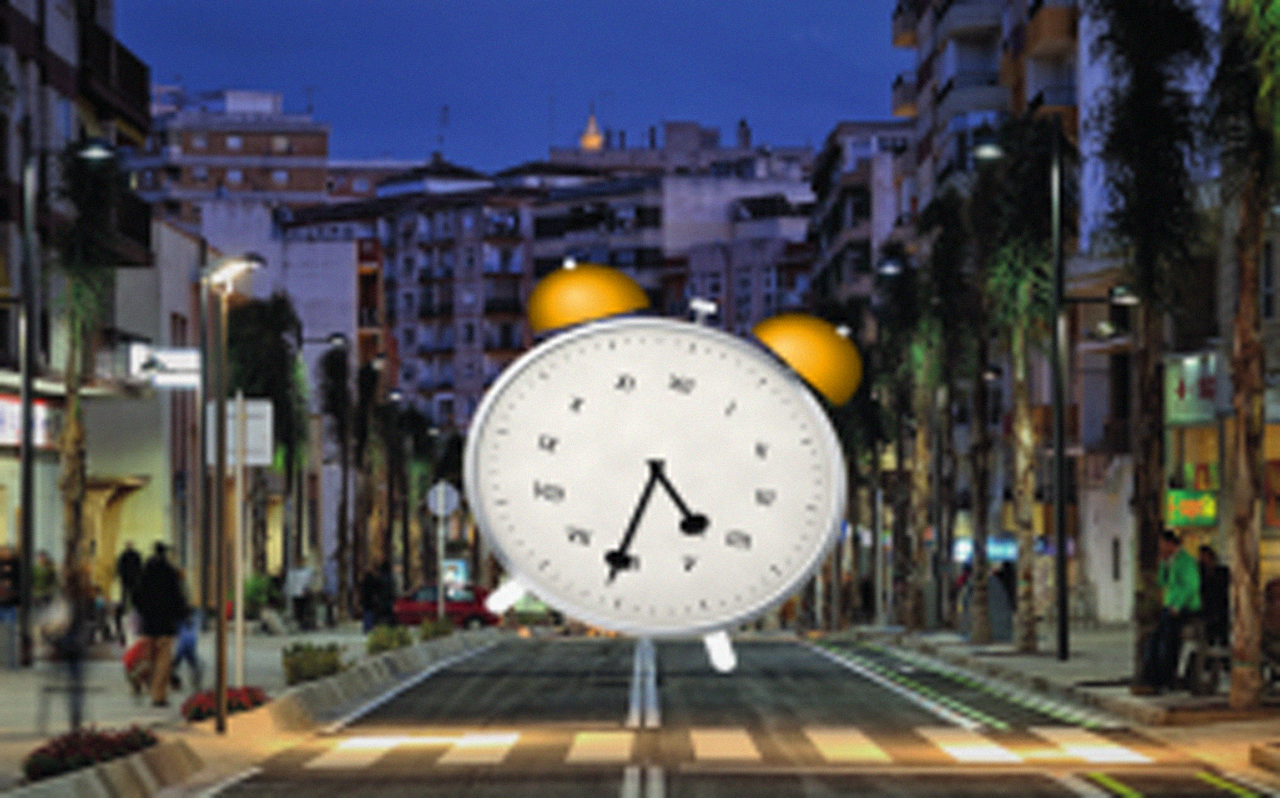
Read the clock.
4:31
